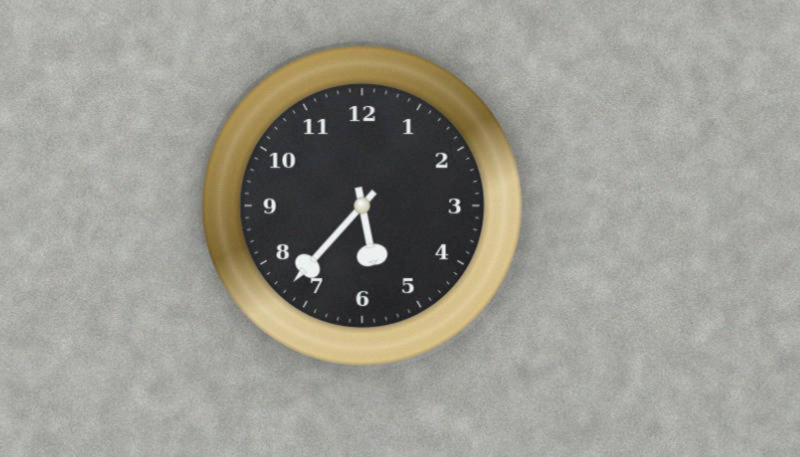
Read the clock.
5:37
